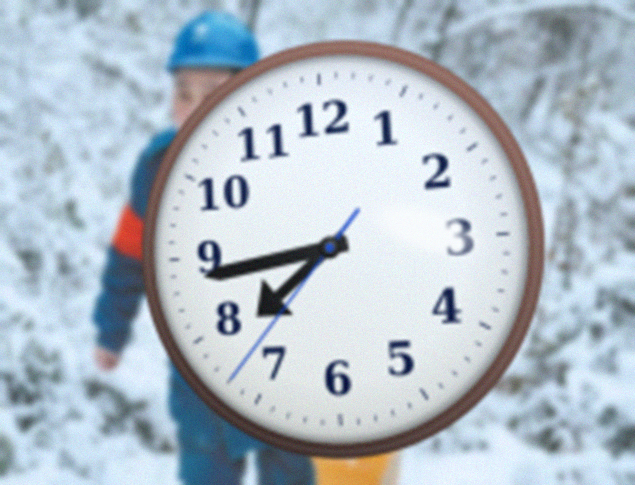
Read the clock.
7:43:37
